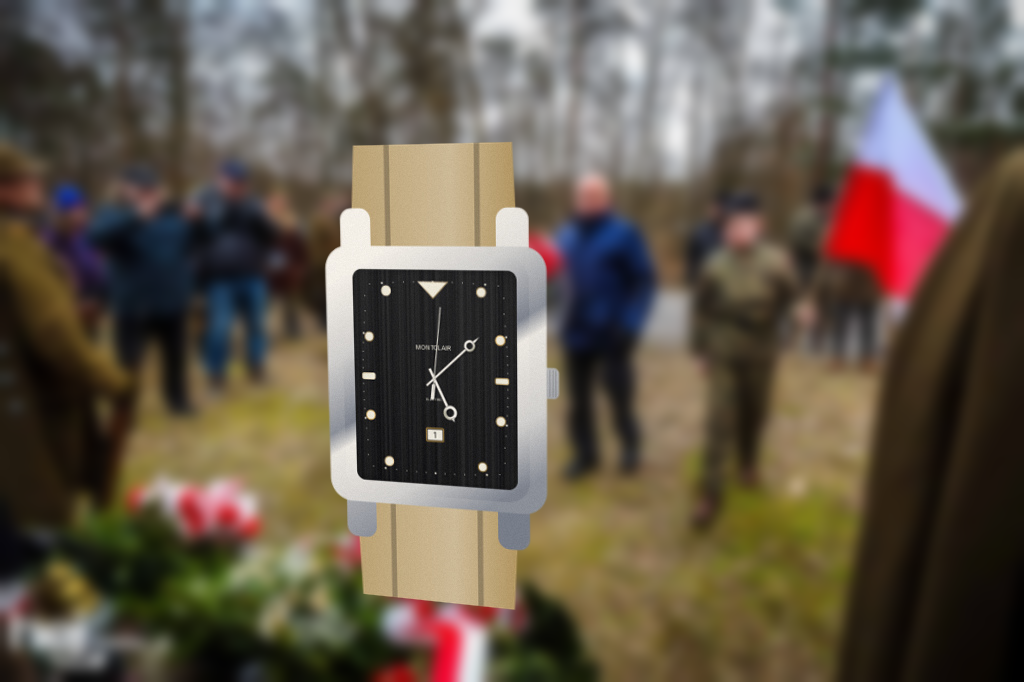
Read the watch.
5:08:01
